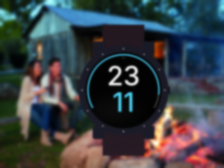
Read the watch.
23:11
